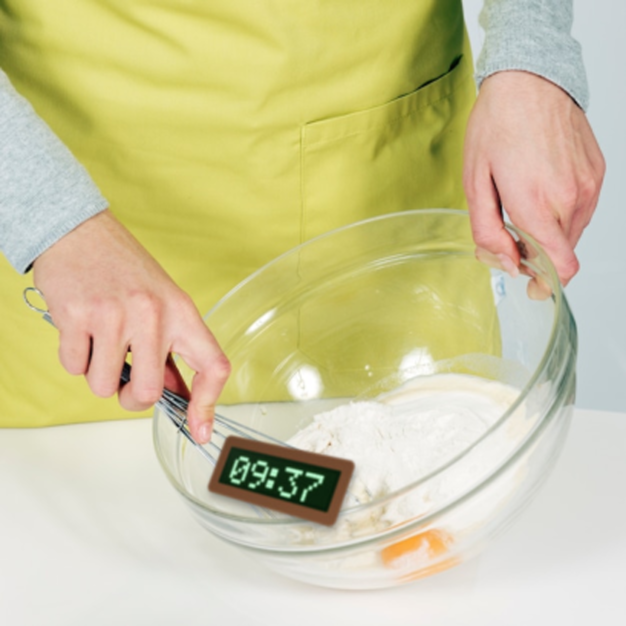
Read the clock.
9:37
